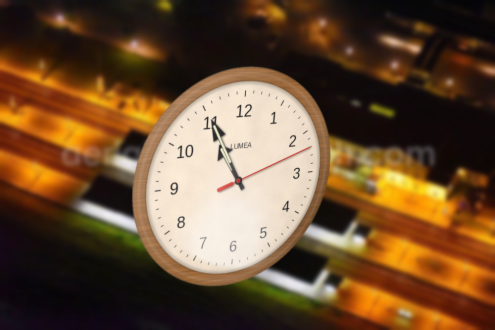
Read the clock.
10:55:12
